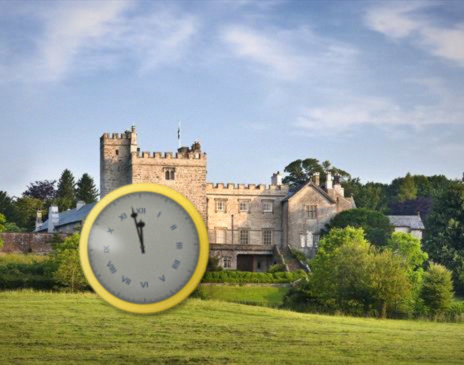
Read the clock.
11:58
